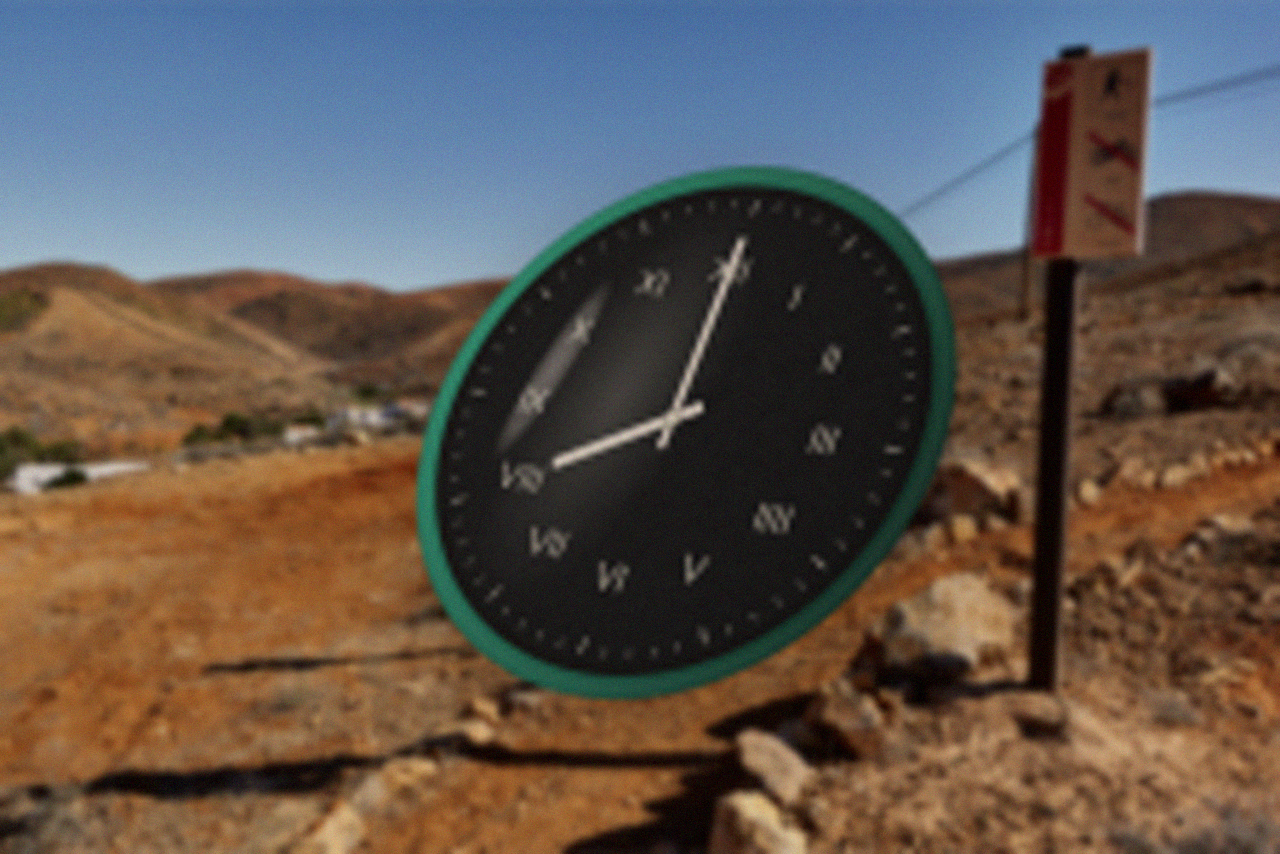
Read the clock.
8:00
